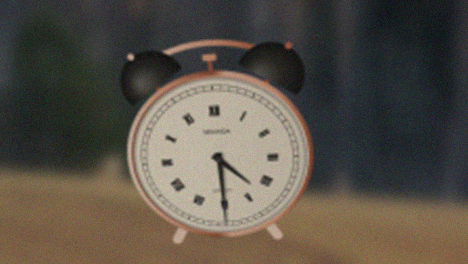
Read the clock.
4:30
